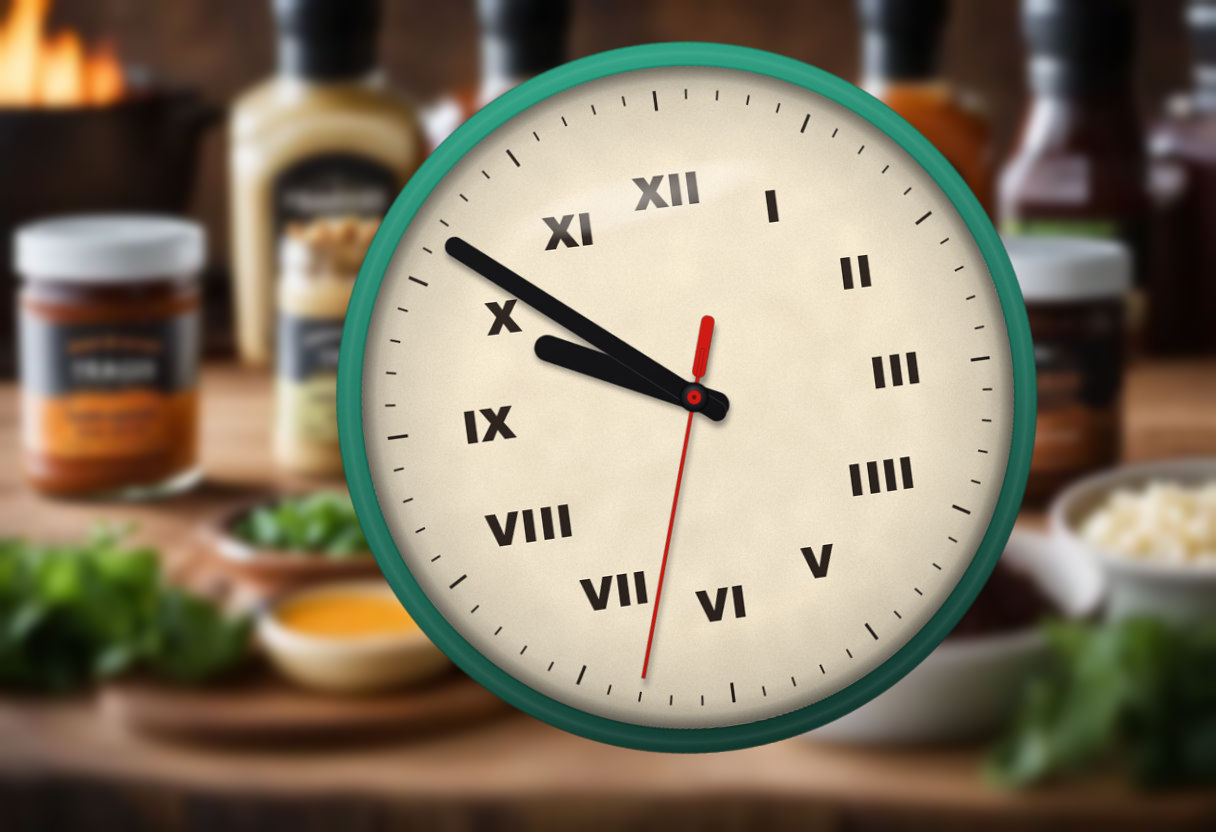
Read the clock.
9:51:33
